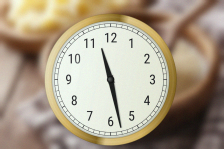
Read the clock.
11:28
